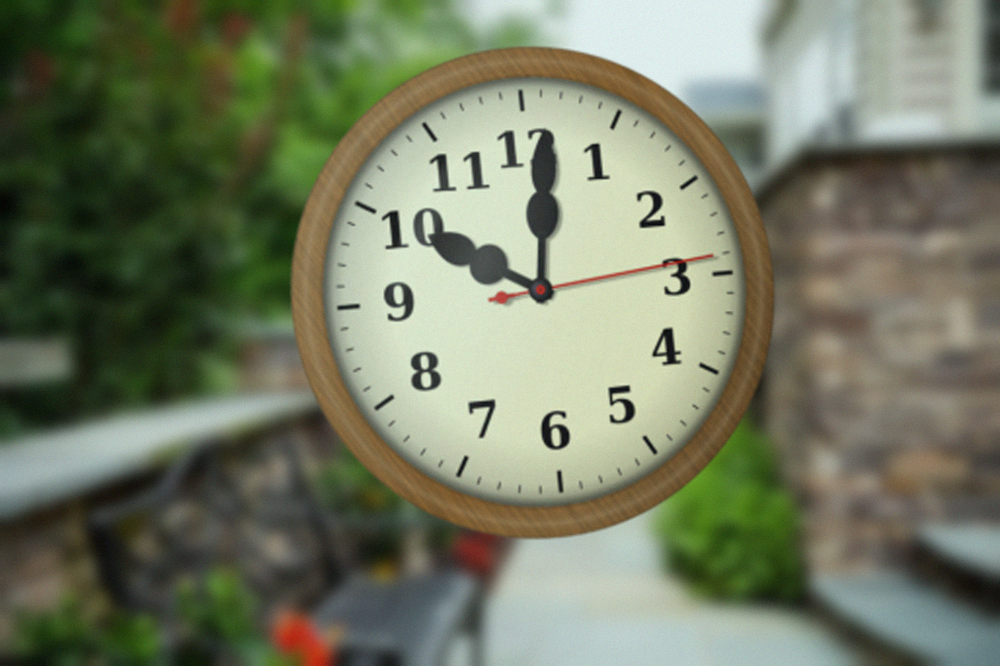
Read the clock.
10:01:14
